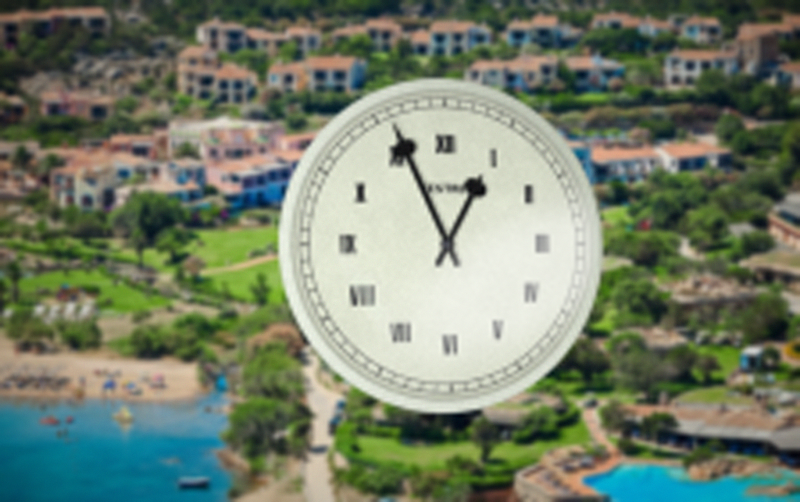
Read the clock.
12:56
